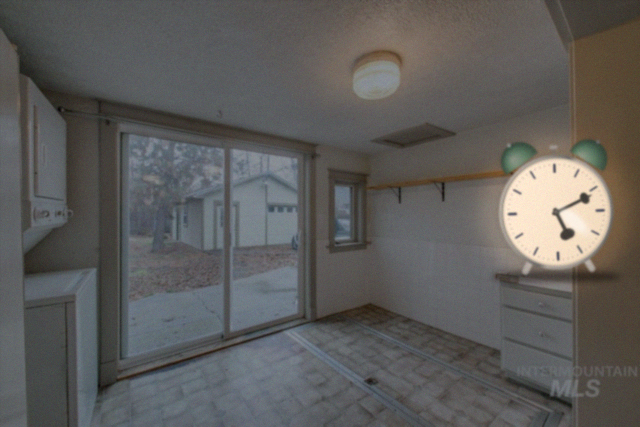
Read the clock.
5:11
